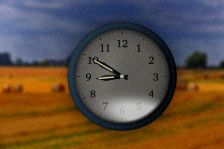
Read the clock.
8:50
